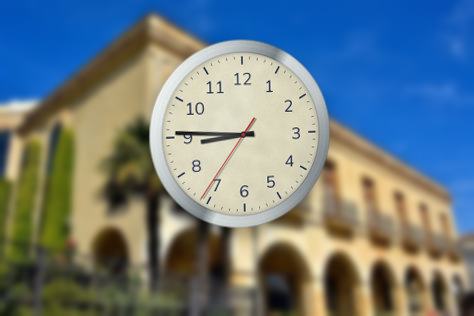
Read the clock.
8:45:36
